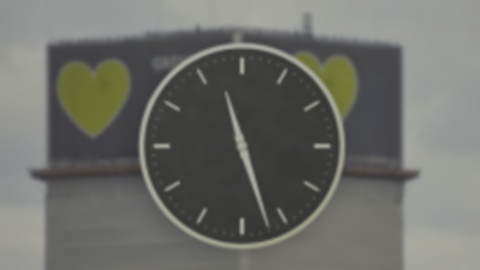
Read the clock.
11:27
